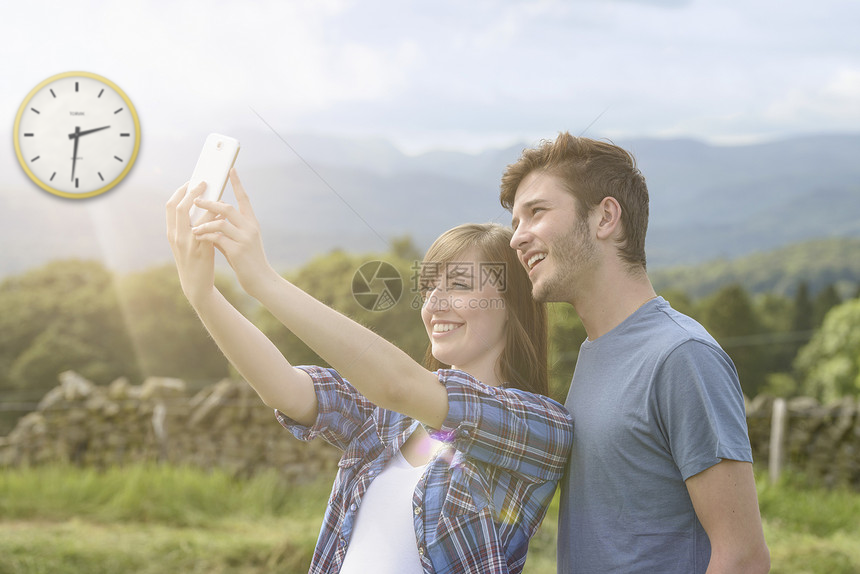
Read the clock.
2:31
